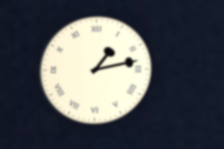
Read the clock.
1:13
